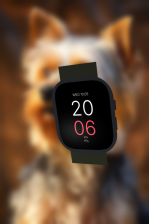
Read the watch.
20:06
